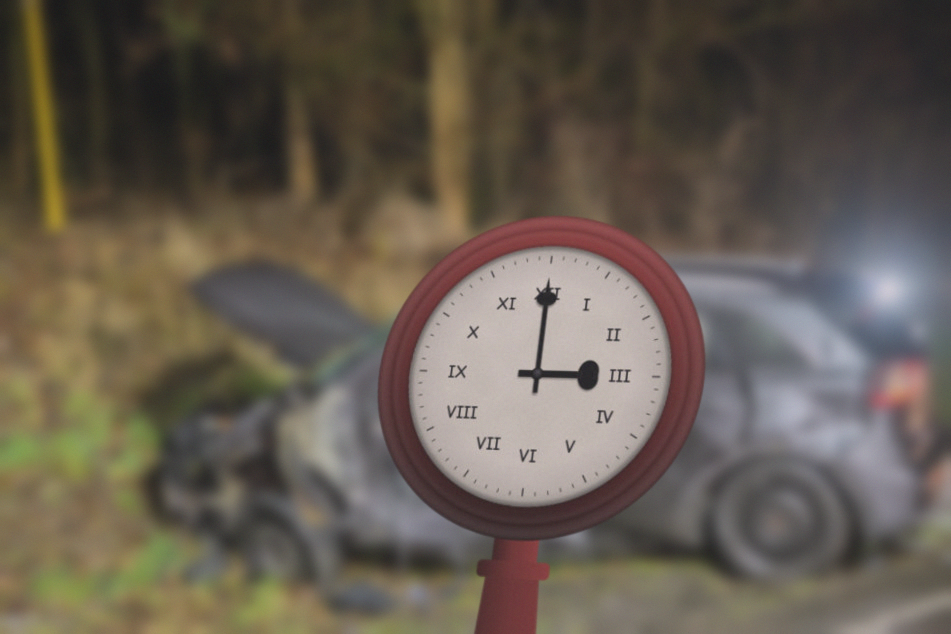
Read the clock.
3:00
